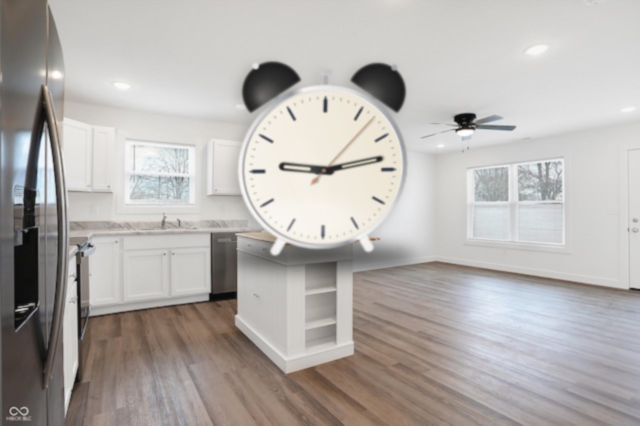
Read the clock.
9:13:07
